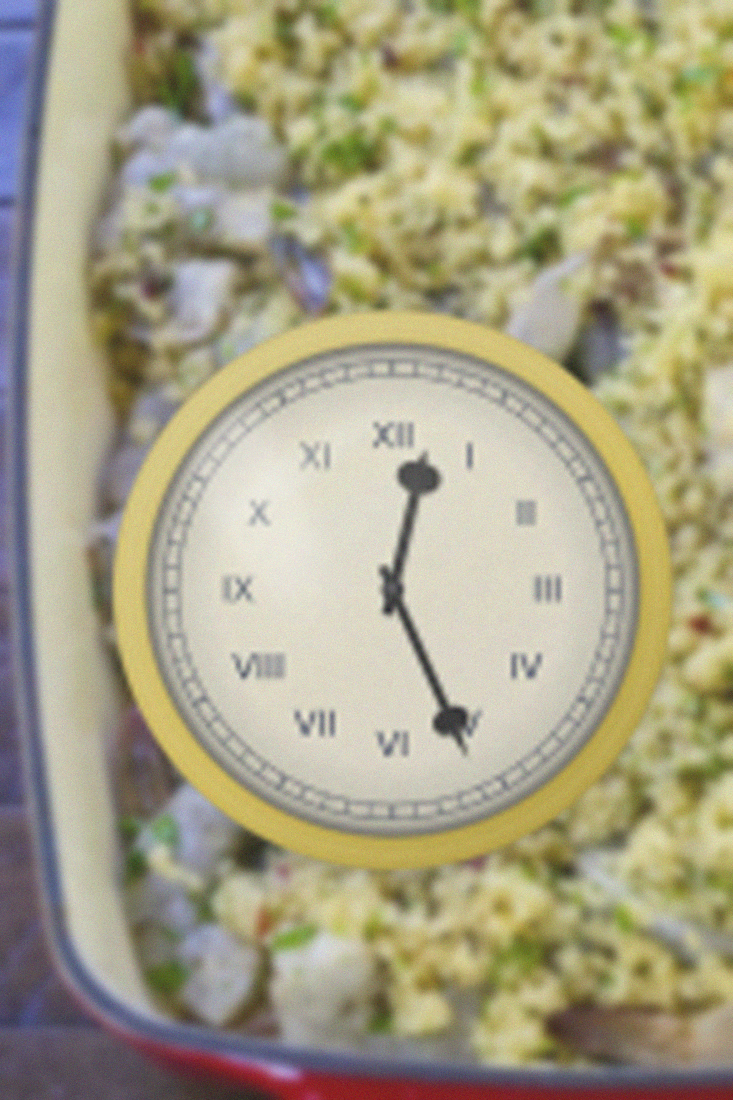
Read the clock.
12:26
